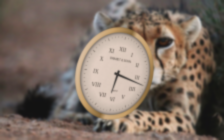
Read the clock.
6:17
